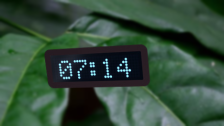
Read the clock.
7:14
